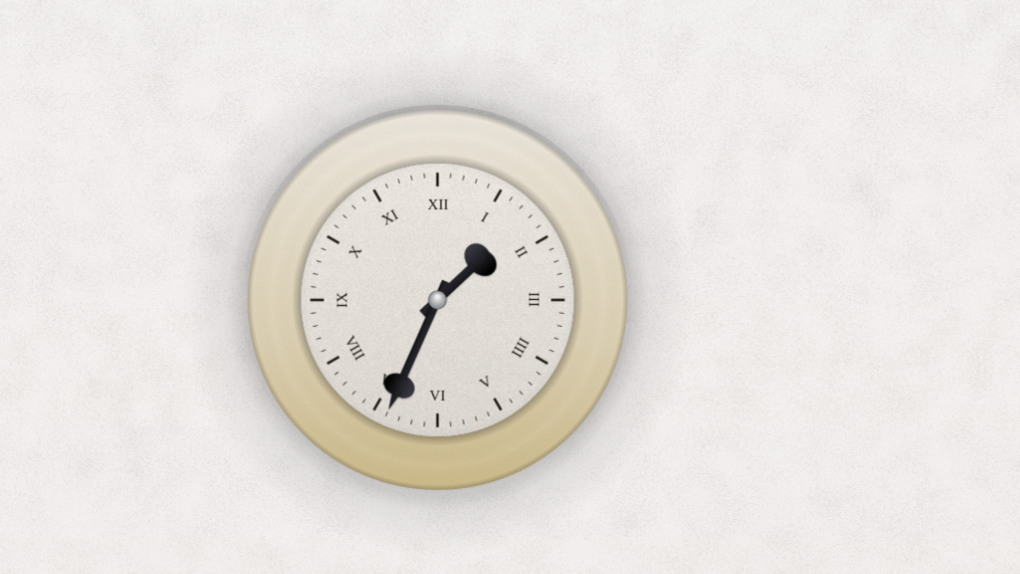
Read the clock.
1:34
